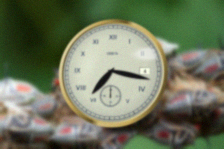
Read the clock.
7:17
